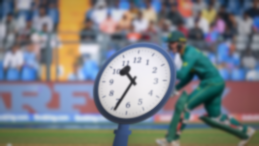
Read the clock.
10:34
